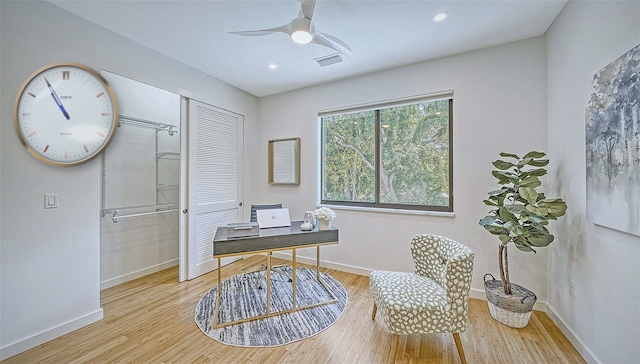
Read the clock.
10:55
